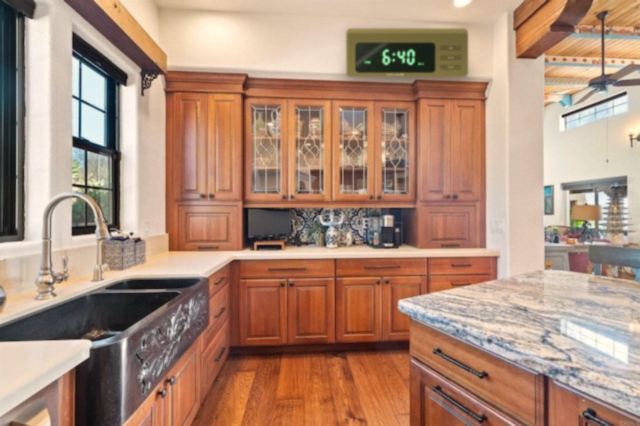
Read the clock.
6:40
